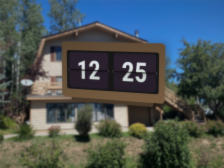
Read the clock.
12:25
